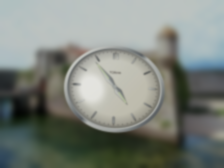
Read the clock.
4:54
